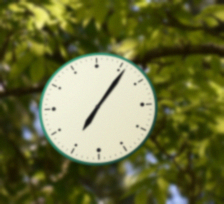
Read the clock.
7:06
